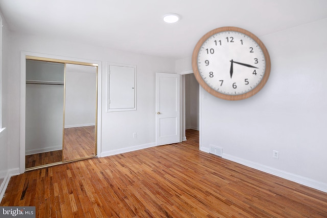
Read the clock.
6:18
